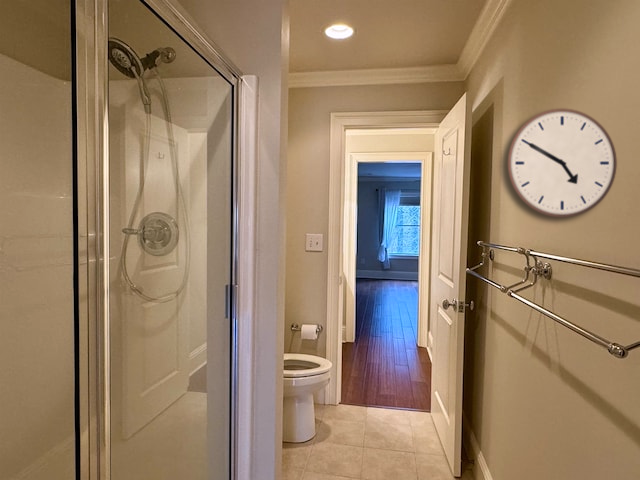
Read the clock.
4:50
